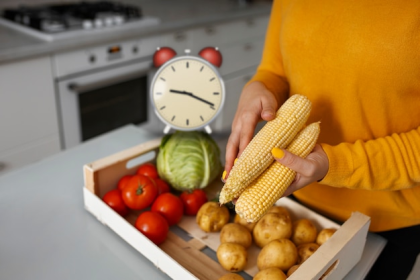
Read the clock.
9:19
